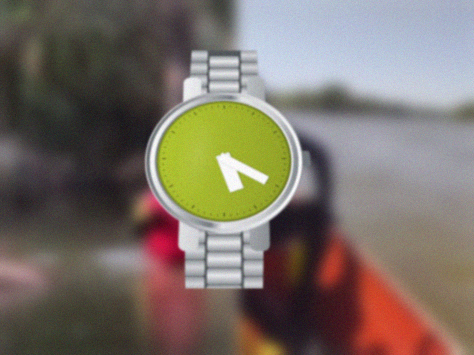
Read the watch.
5:20
